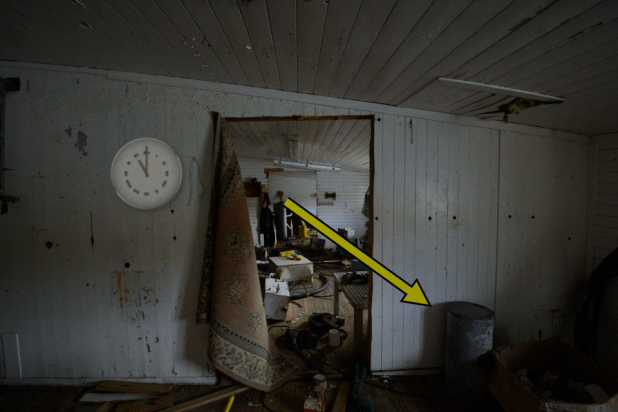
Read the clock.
11:00
